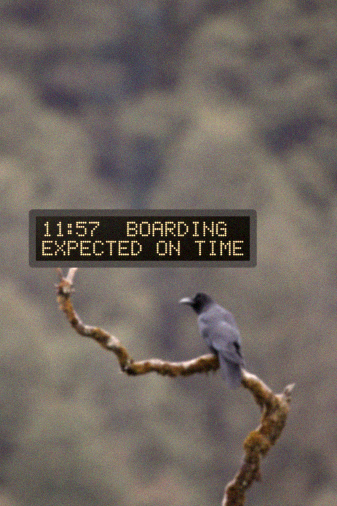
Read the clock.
11:57
